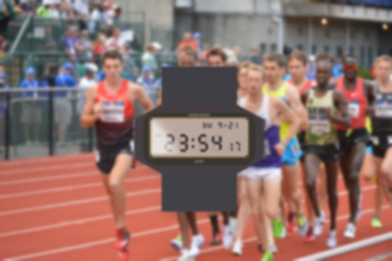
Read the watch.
23:54
